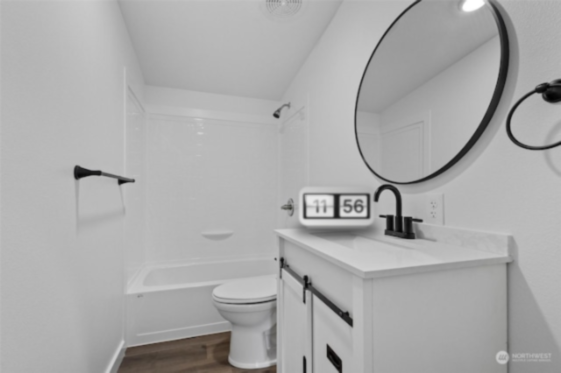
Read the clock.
11:56
